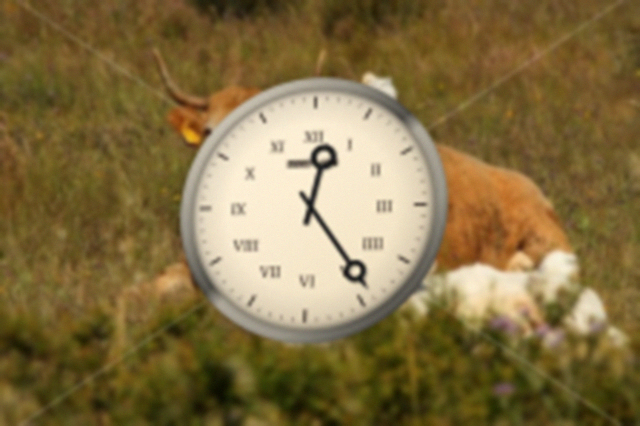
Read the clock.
12:24
